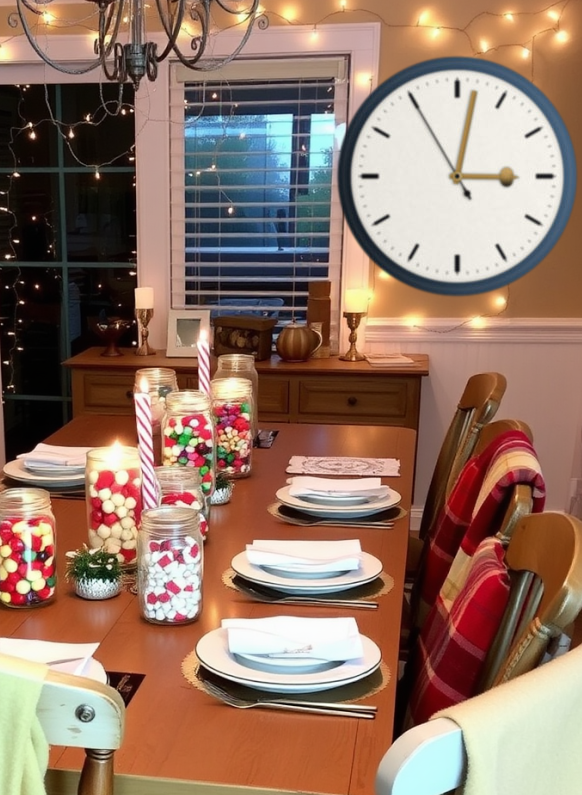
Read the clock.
3:01:55
